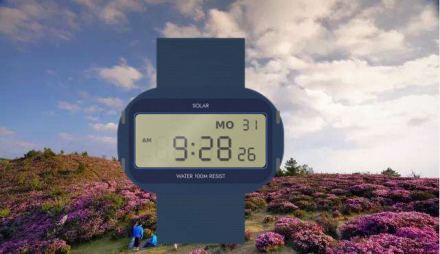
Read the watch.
9:28:26
